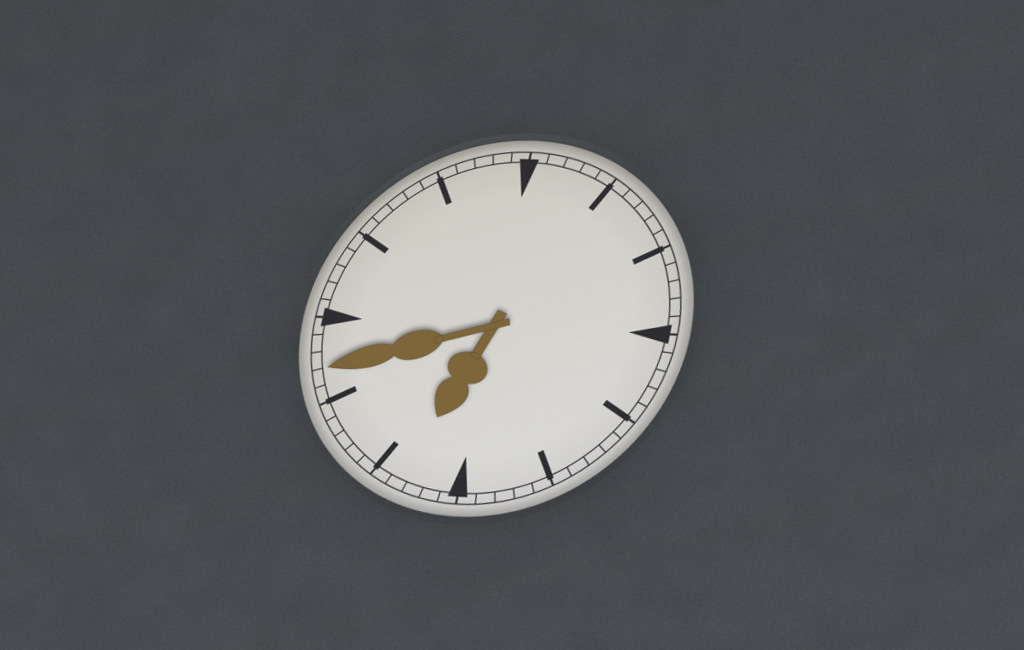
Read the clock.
6:42
